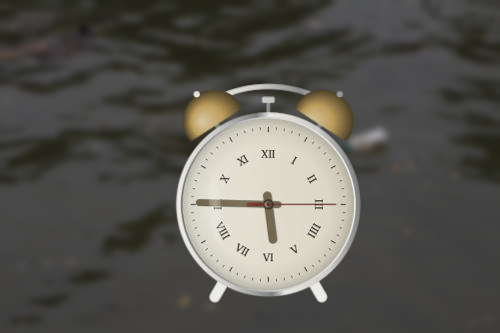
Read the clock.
5:45:15
